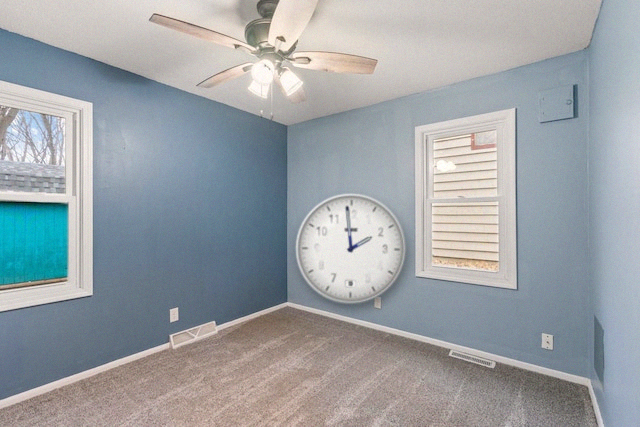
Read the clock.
1:59
